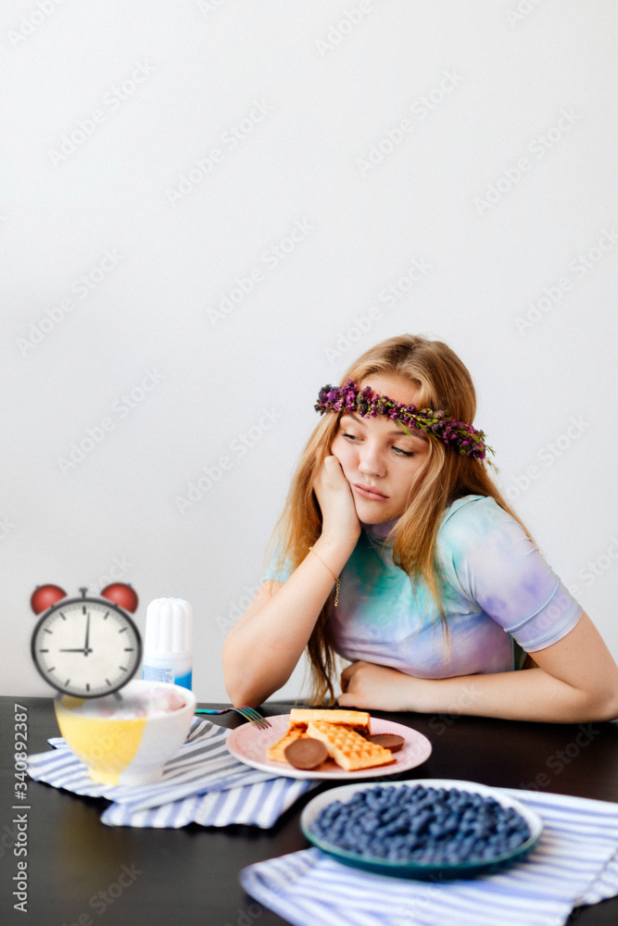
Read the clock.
9:01
